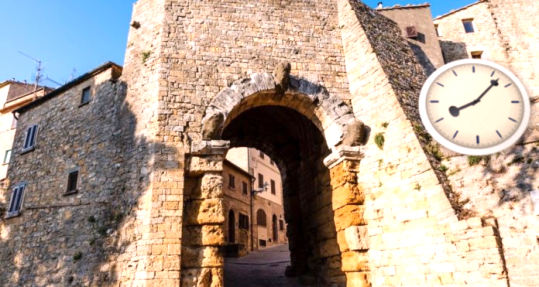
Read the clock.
8:07
